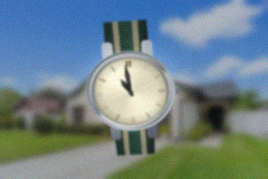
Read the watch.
10:59
